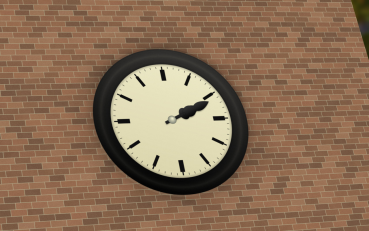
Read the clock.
2:11
